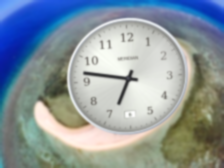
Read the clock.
6:47
